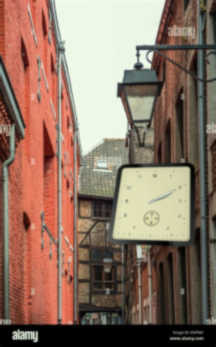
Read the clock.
2:10
